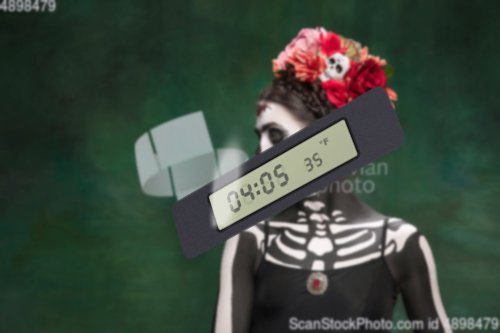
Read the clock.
4:05
